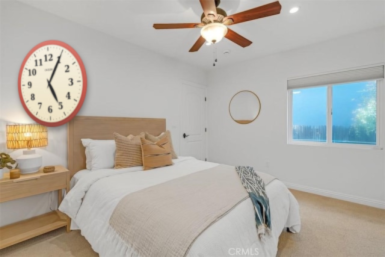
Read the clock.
5:05
